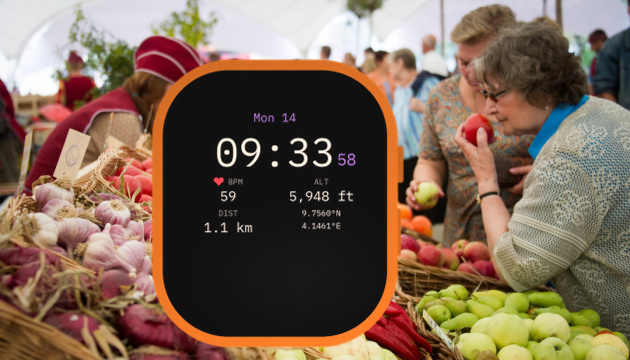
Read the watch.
9:33:58
